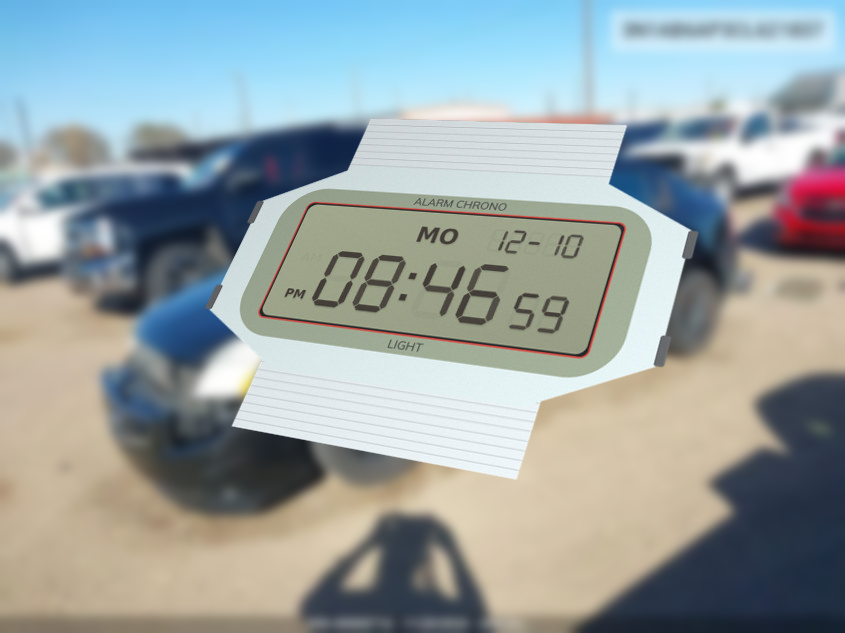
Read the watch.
8:46:59
